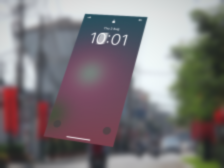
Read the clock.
10:01
